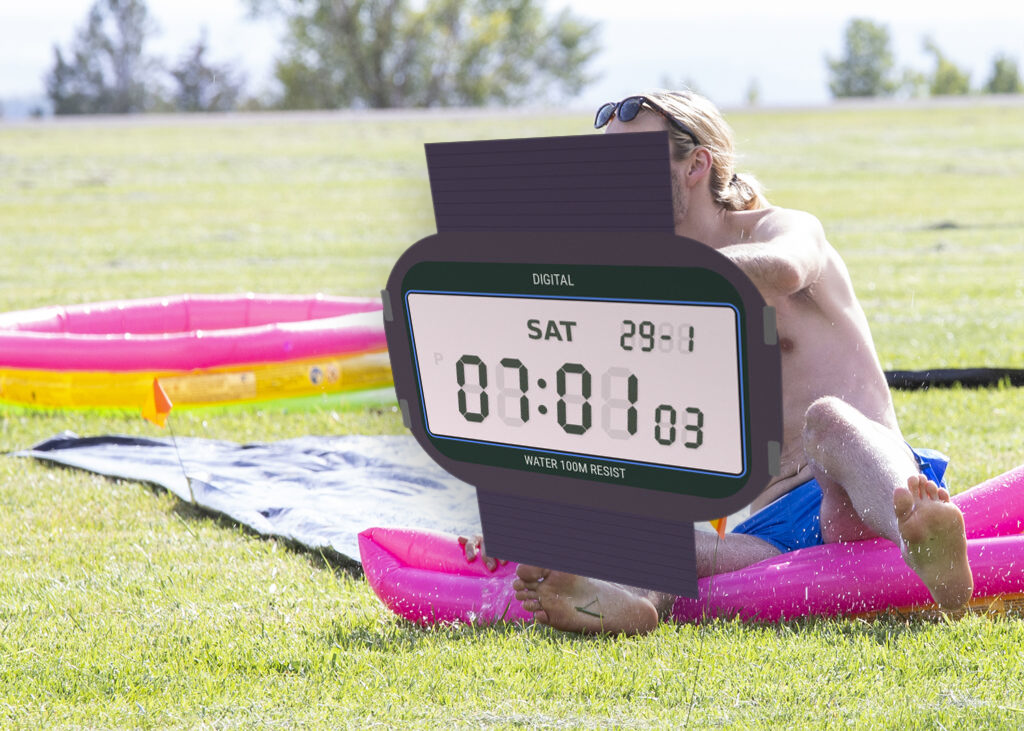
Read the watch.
7:01:03
